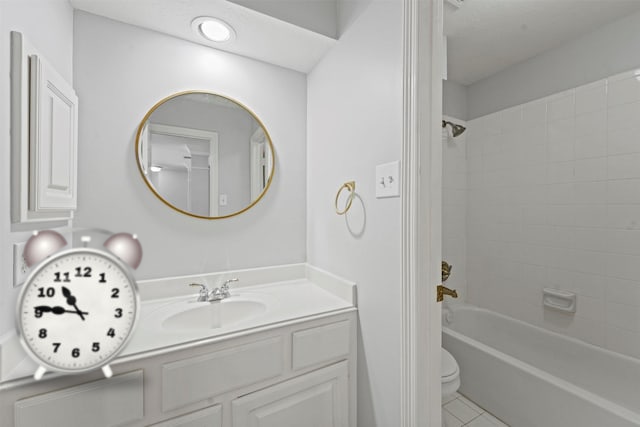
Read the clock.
10:46
